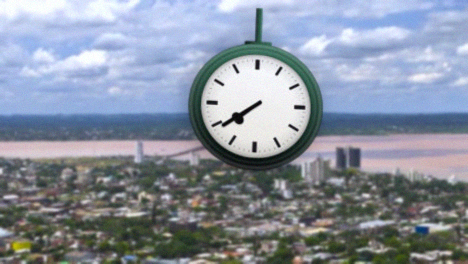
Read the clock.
7:39
